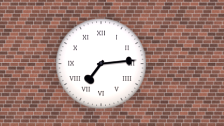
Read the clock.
7:14
